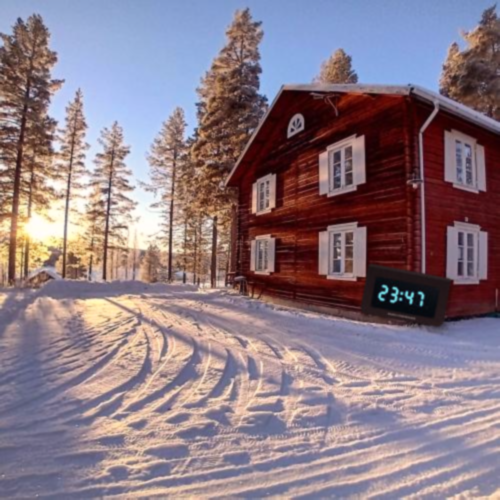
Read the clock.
23:47
